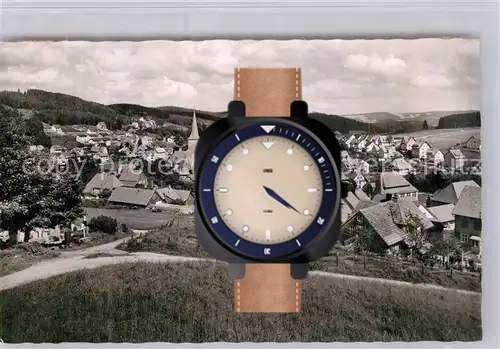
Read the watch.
4:21
